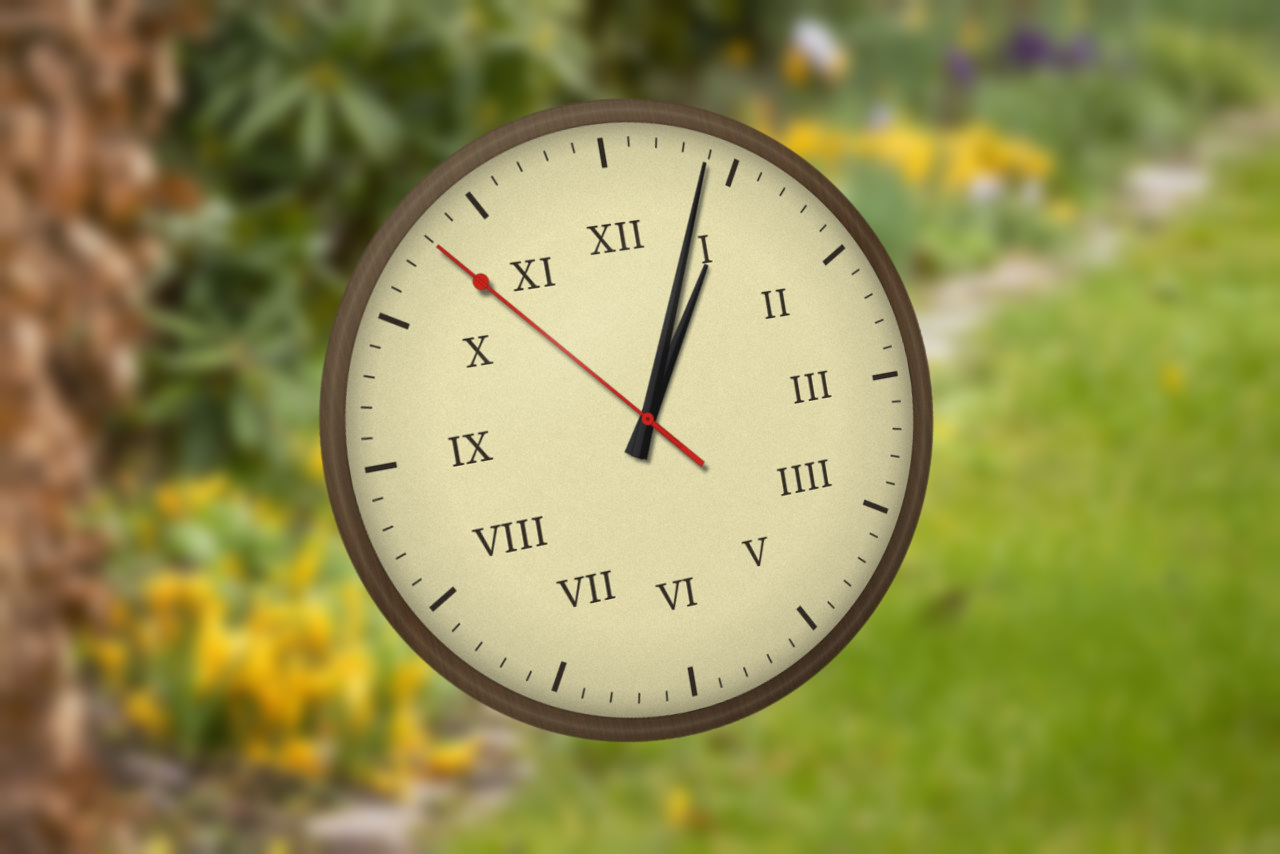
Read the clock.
1:03:53
